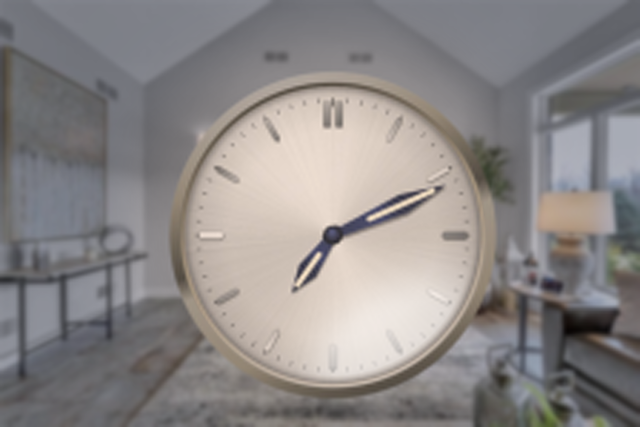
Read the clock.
7:11
